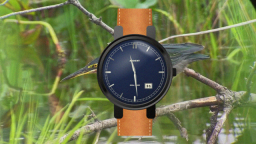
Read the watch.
11:29
